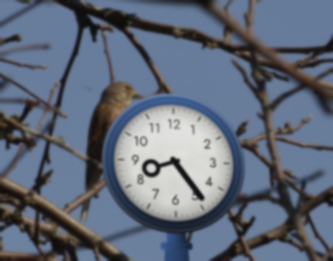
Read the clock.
8:24
